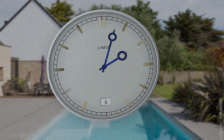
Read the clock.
2:03
